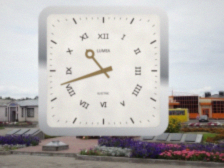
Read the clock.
10:42
